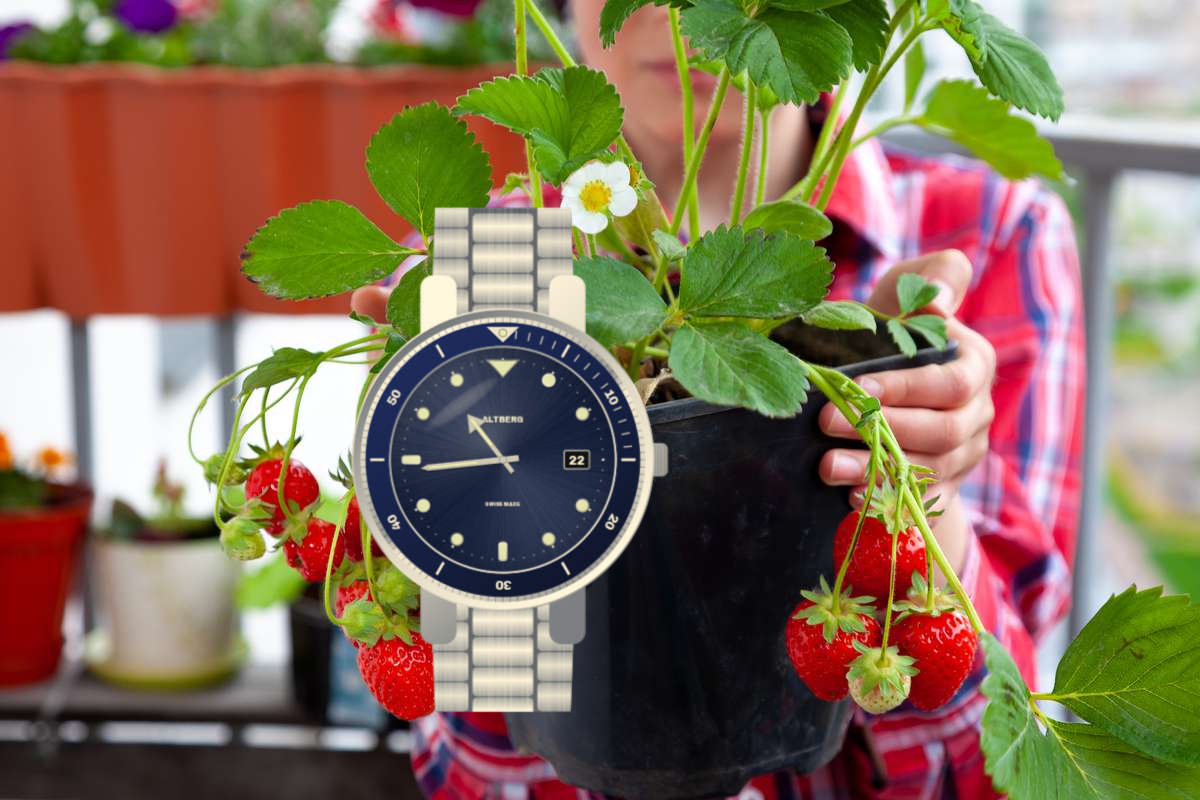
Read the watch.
10:44
